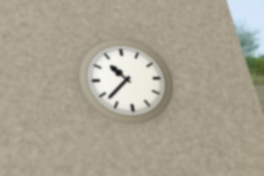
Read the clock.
10:38
